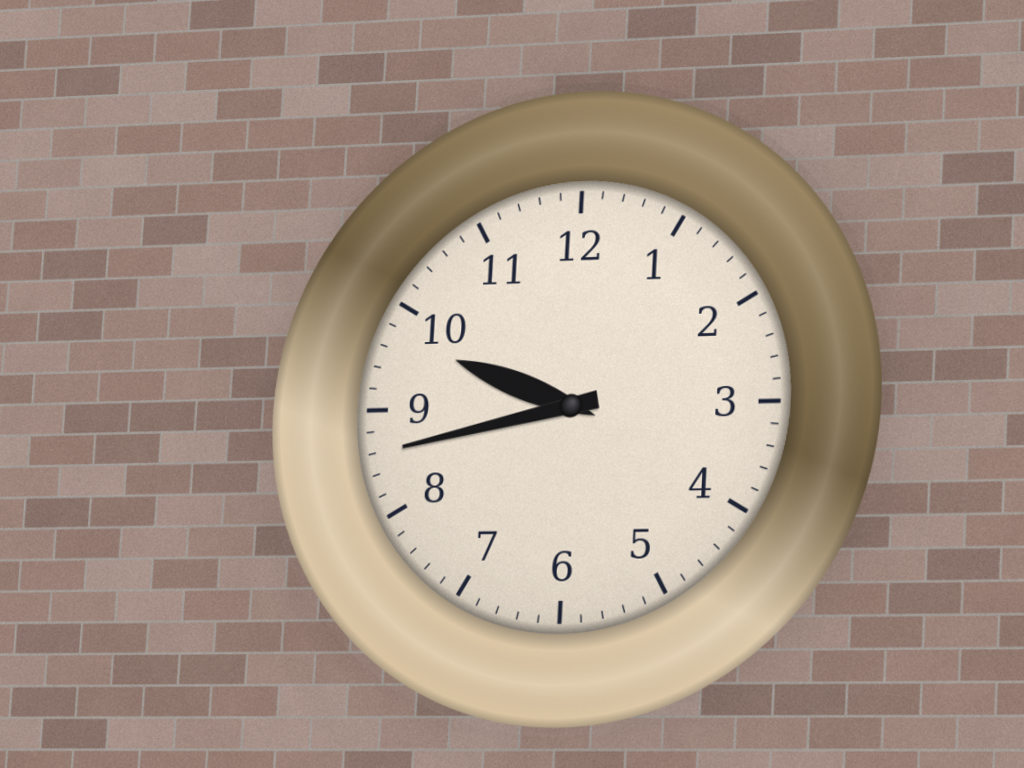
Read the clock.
9:43
